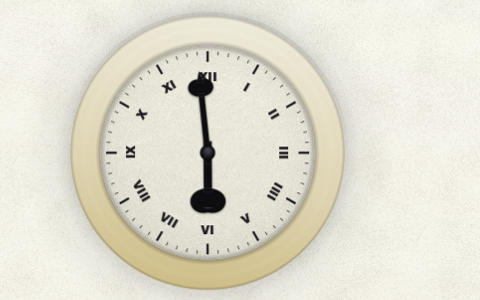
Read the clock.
5:59
